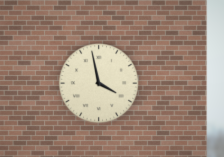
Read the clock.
3:58
